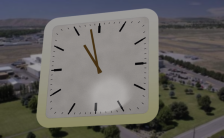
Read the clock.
10:58
